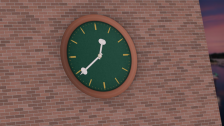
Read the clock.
12:39
